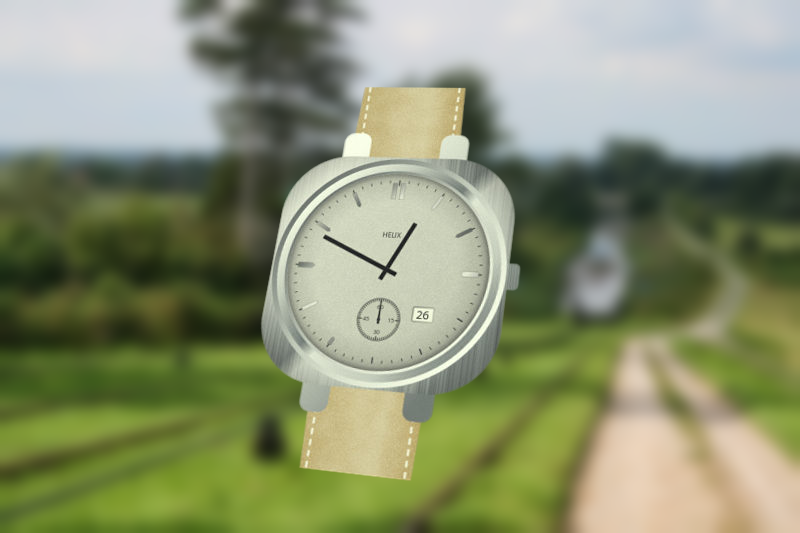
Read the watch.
12:49
